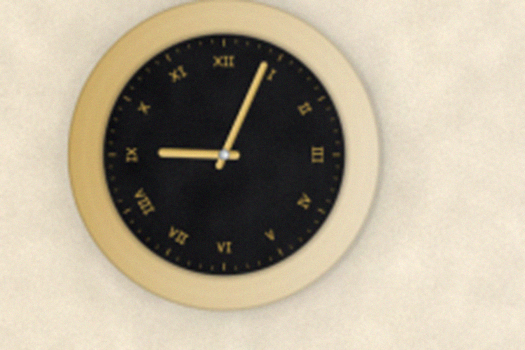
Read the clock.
9:04
